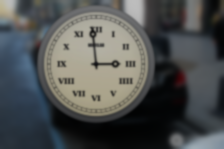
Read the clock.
2:59
